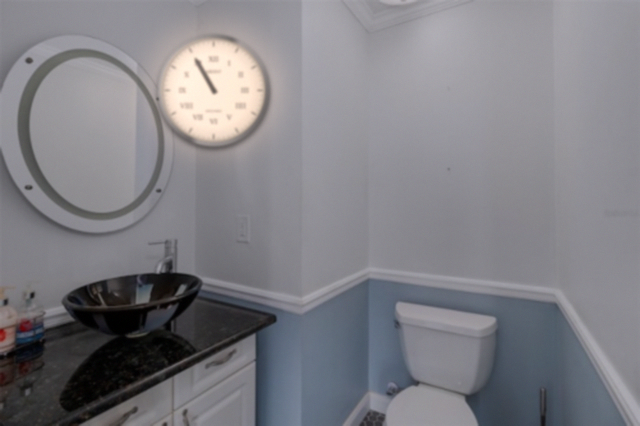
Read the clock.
10:55
